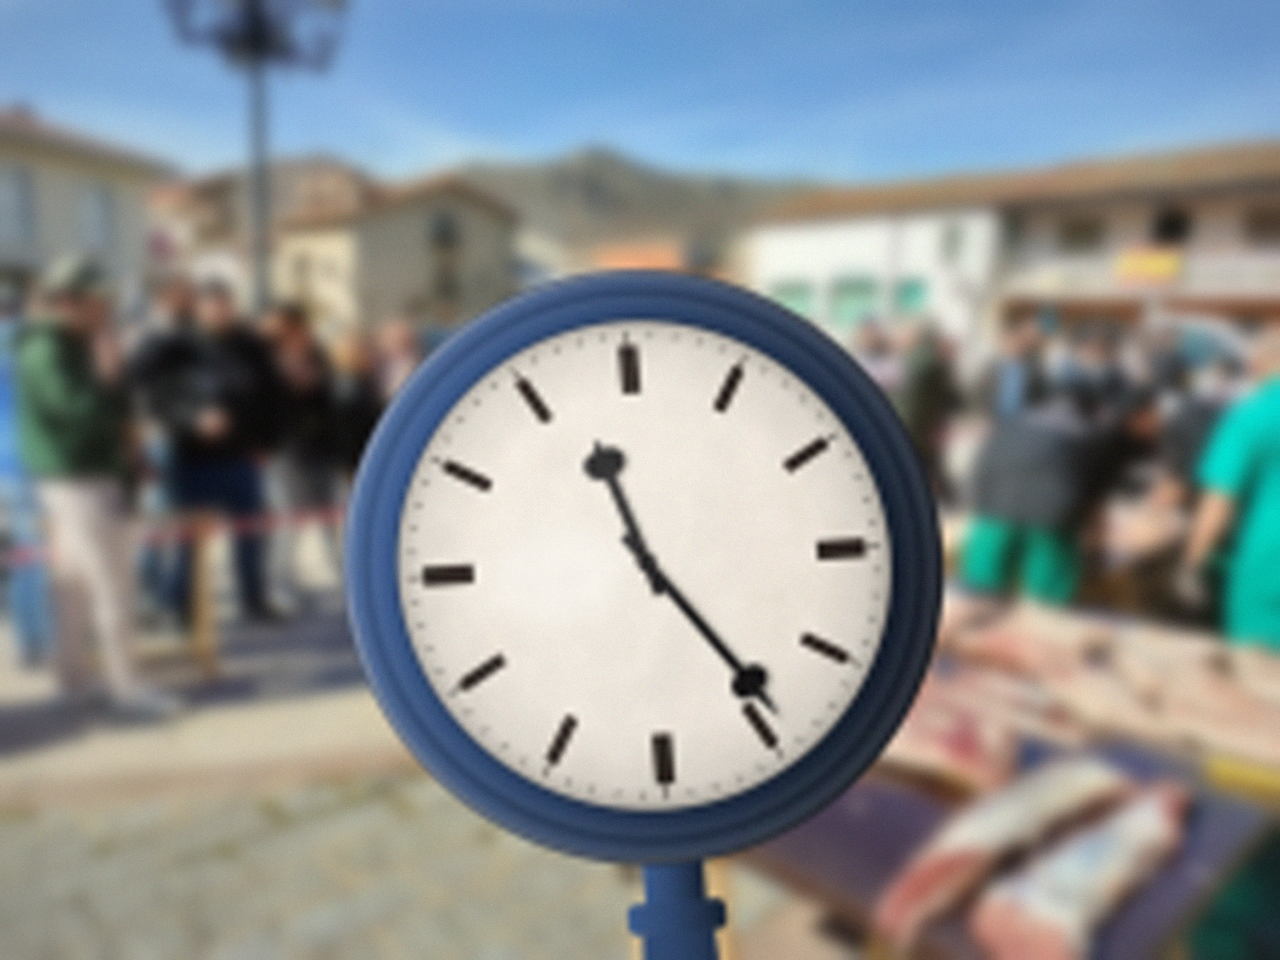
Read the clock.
11:24
